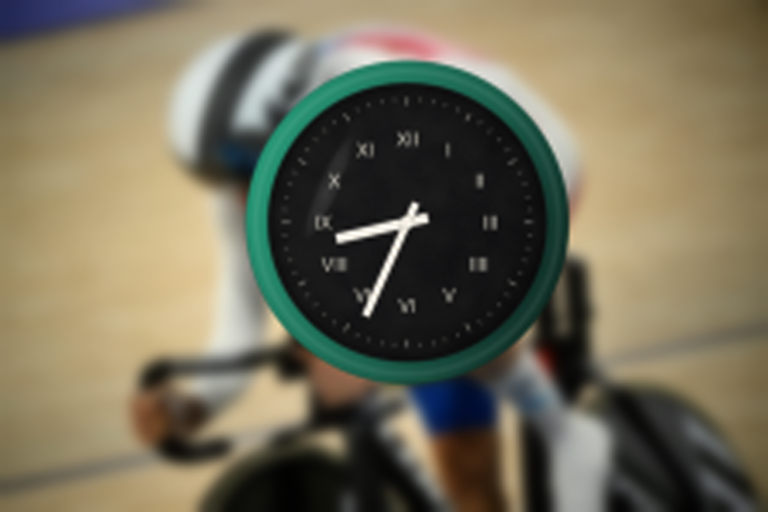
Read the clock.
8:34
